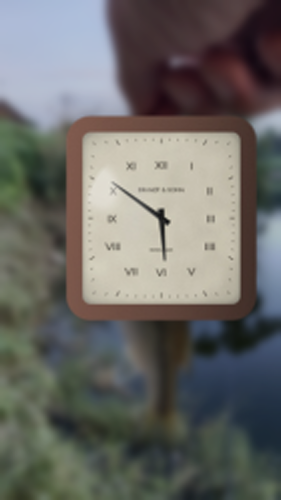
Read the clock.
5:51
